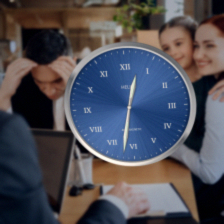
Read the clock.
12:32
